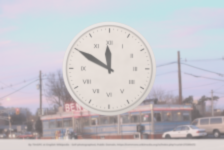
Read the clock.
11:50
